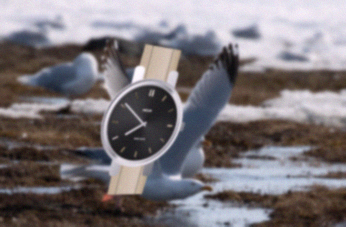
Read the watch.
7:51
